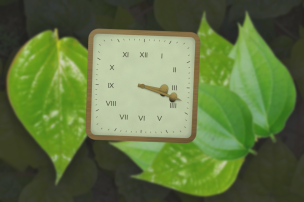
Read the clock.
3:18
